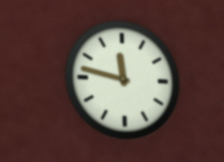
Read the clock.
11:47
